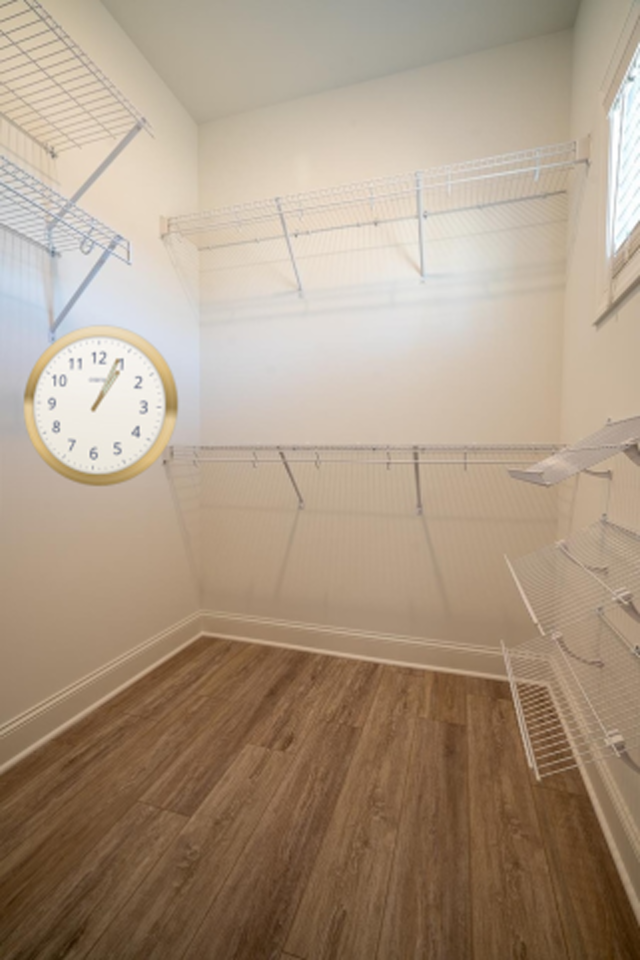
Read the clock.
1:04
